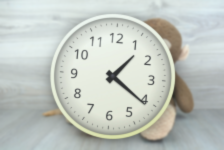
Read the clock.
1:21
